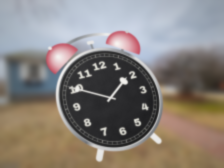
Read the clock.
1:50
